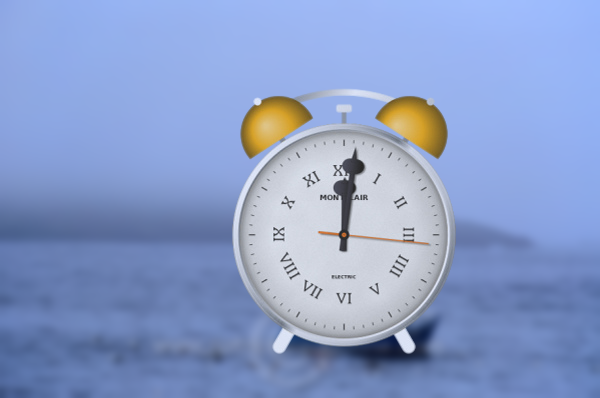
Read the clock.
12:01:16
